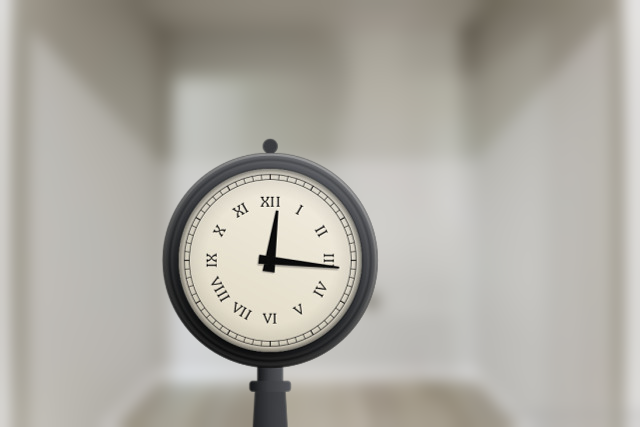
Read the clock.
12:16
